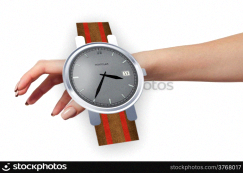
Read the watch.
3:35
